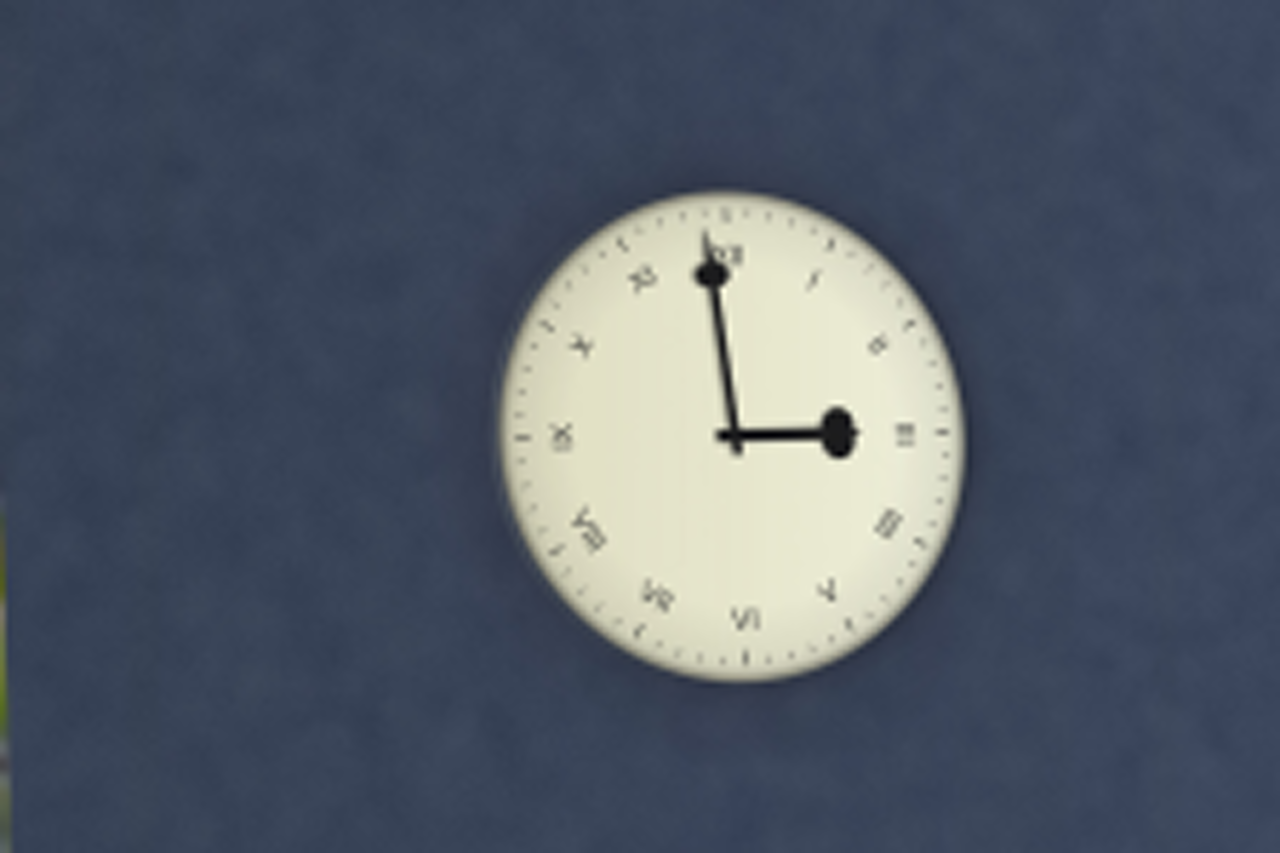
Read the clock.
2:59
